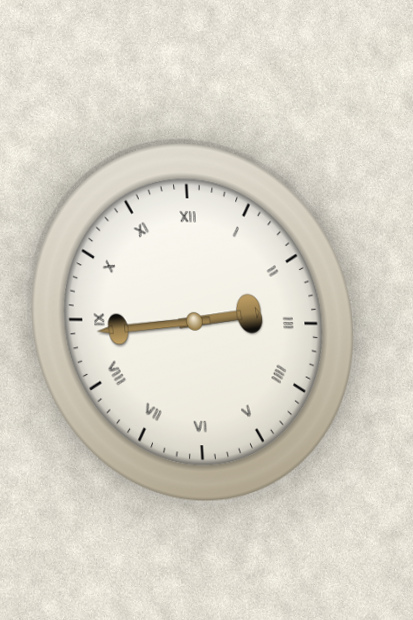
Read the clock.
2:44
